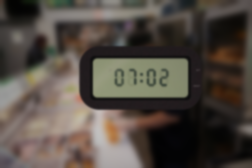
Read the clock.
7:02
